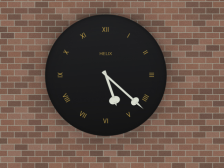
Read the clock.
5:22
